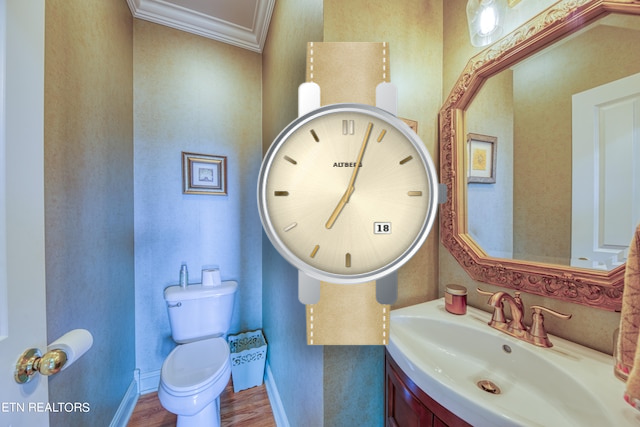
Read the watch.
7:03
